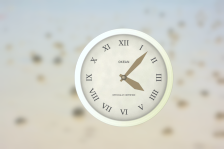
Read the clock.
4:07
